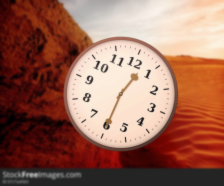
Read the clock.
12:30
